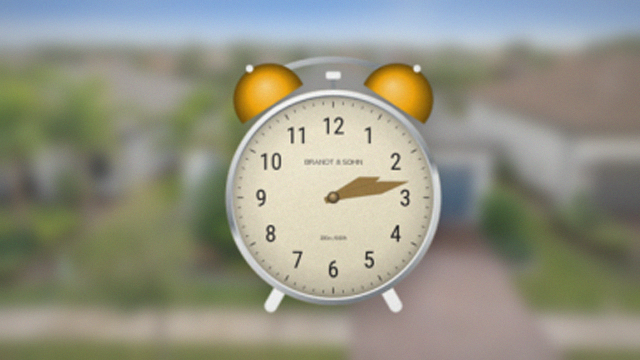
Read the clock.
2:13
